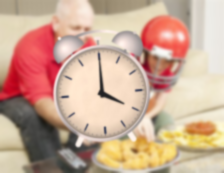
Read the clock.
4:00
